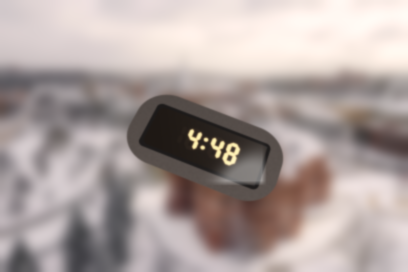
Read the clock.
4:48
